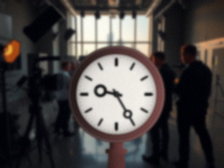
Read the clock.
9:25
